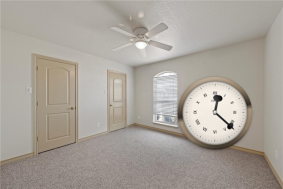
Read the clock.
12:22
